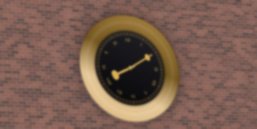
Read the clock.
8:10
